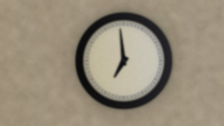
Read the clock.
6:59
